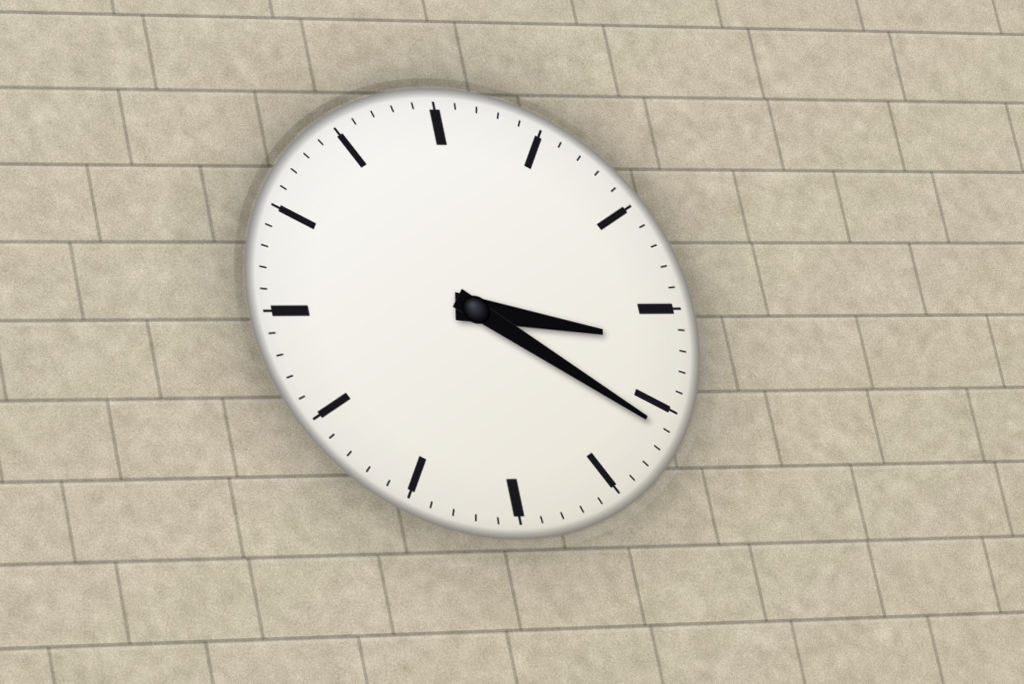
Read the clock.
3:21
